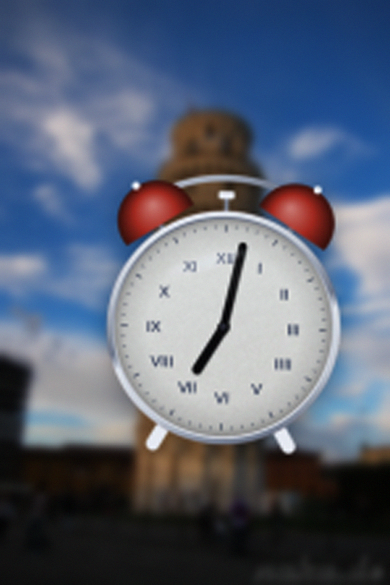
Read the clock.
7:02
